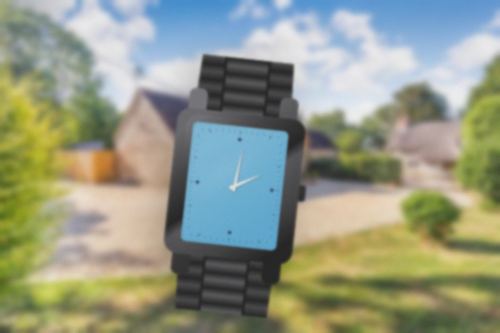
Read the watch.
2:01
